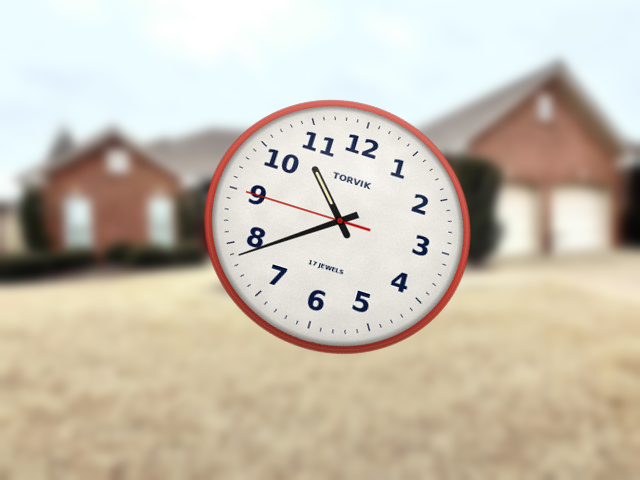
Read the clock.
10:38:45
